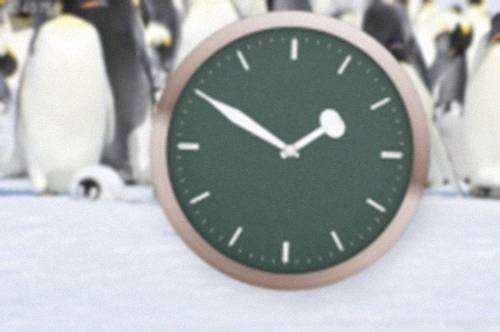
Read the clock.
1:50
